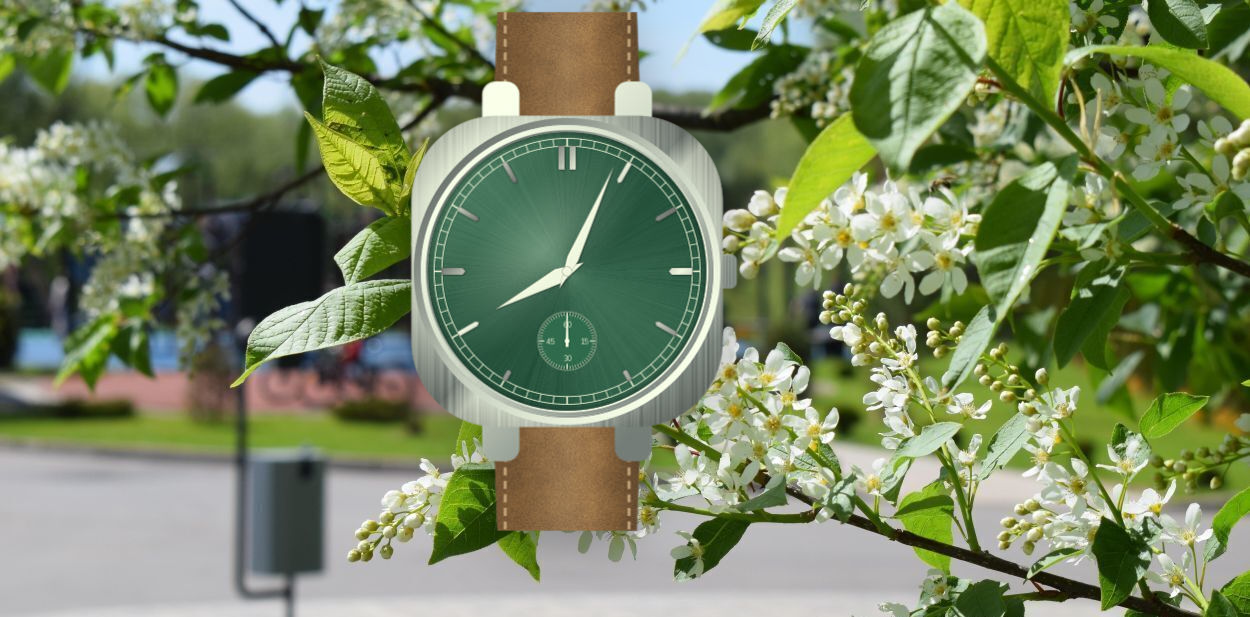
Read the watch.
8:04
